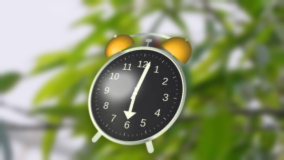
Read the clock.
6:02
